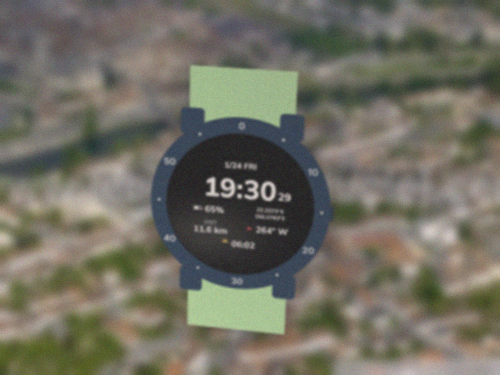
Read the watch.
19:30
